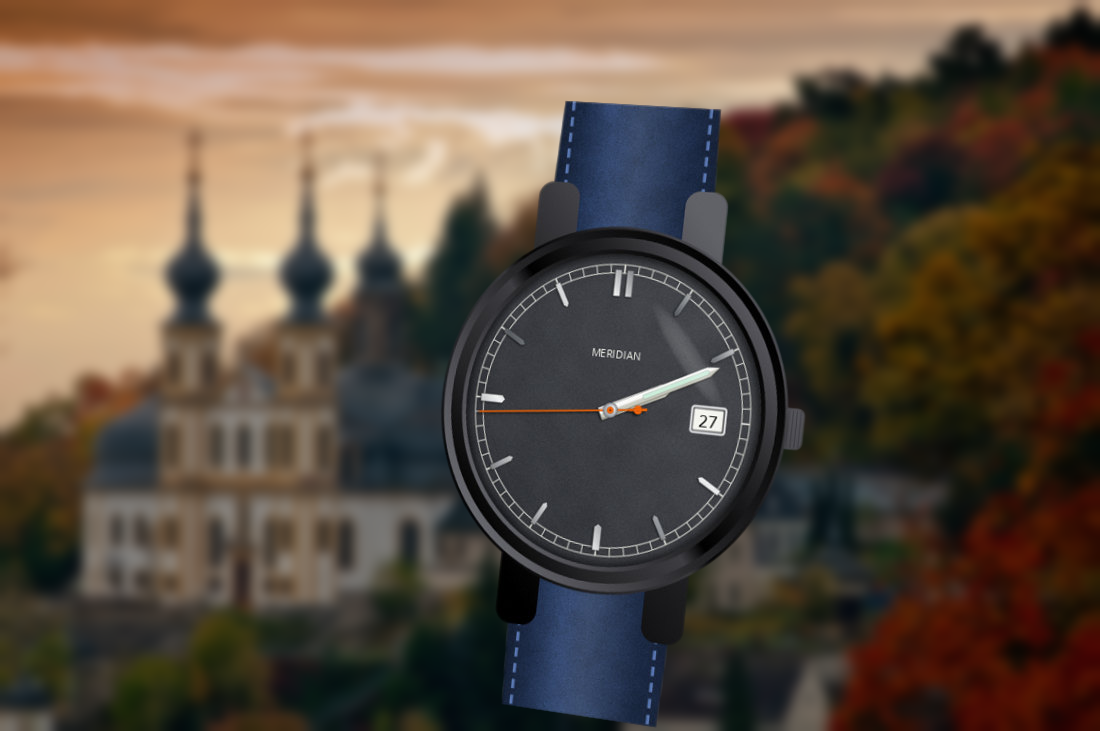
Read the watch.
2:10:44
